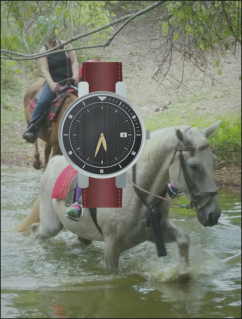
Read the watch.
5:33
